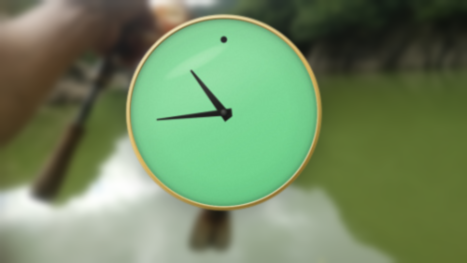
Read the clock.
10:44
